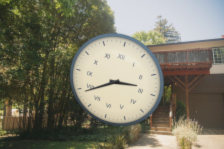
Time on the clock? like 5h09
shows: 2h39
